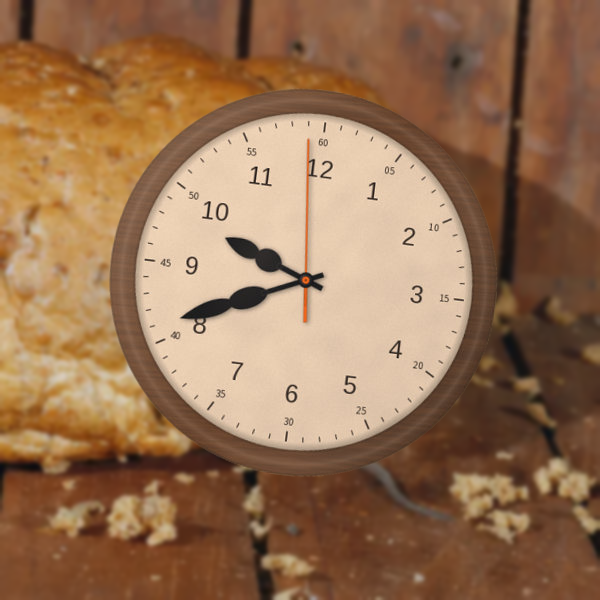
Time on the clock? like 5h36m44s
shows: 9h40m59s
